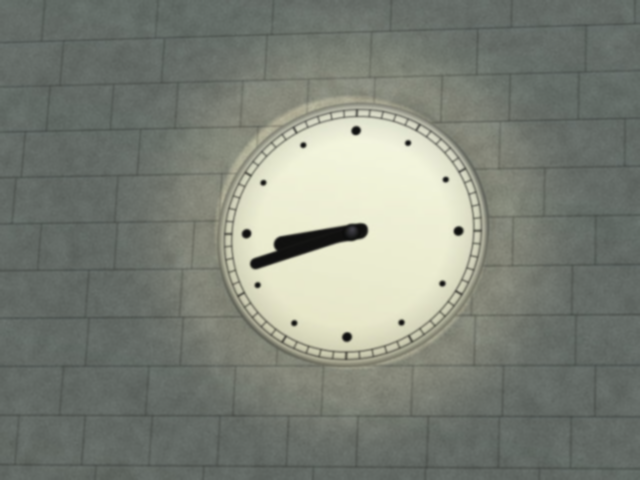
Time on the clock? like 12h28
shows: 8h42
